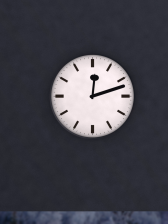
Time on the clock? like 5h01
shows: 12h12
